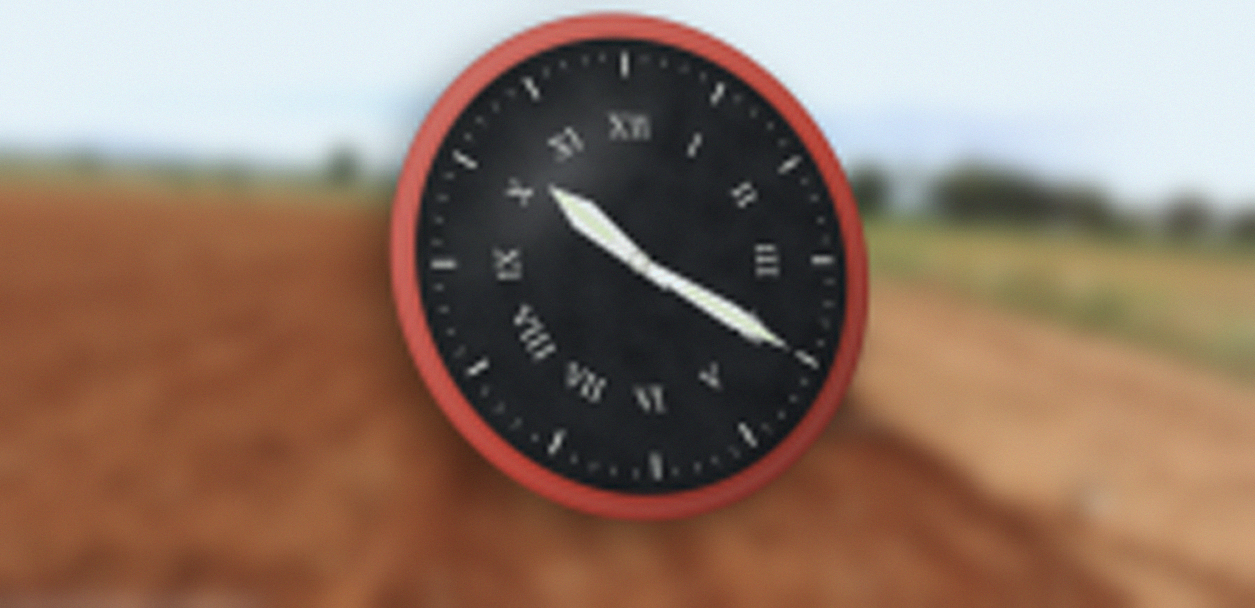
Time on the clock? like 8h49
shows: 10h20
